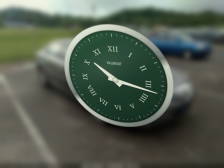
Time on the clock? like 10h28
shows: 10h17
